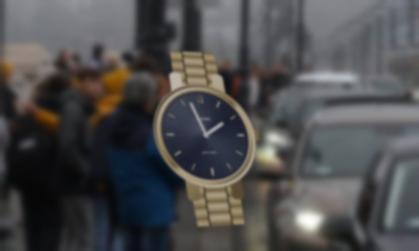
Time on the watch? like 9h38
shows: 1h57
